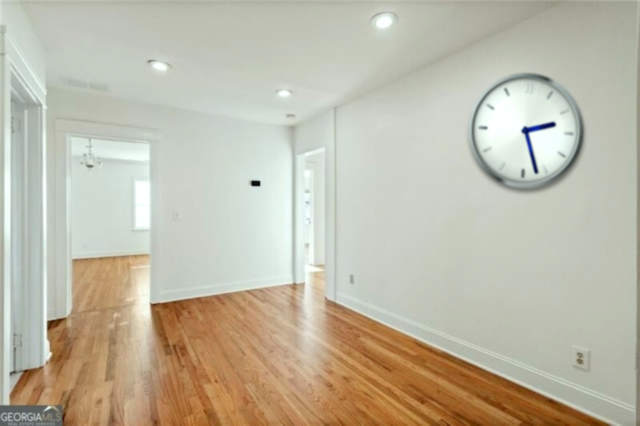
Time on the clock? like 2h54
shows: 2h27
